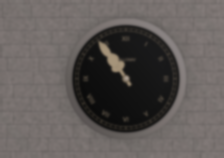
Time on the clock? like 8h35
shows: 10h54
